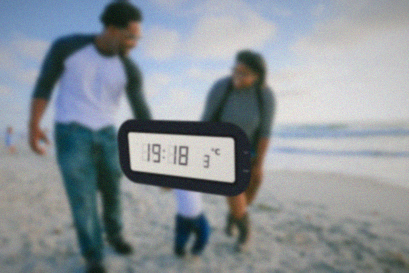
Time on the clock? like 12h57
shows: 19h18
